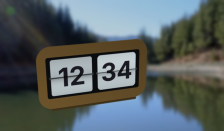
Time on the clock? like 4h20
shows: 12h34
